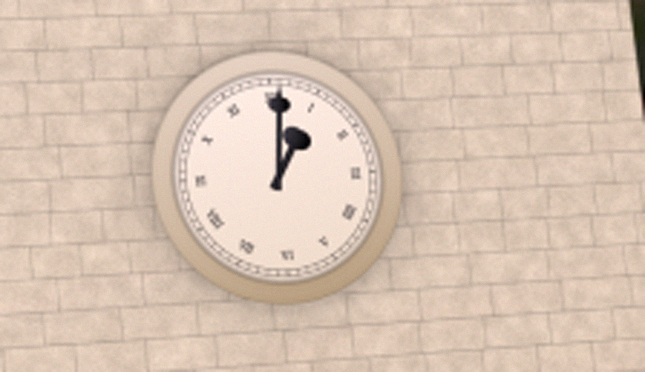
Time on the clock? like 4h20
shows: 1h01
